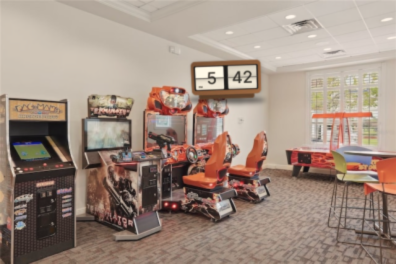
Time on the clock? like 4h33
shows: 5h42
